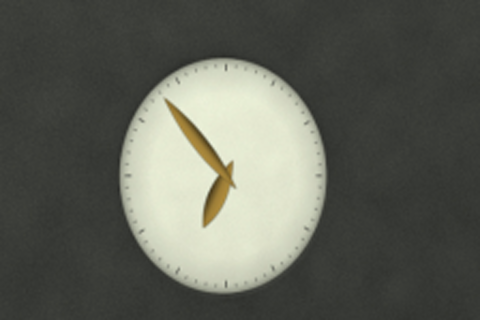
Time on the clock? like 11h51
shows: 6h53
